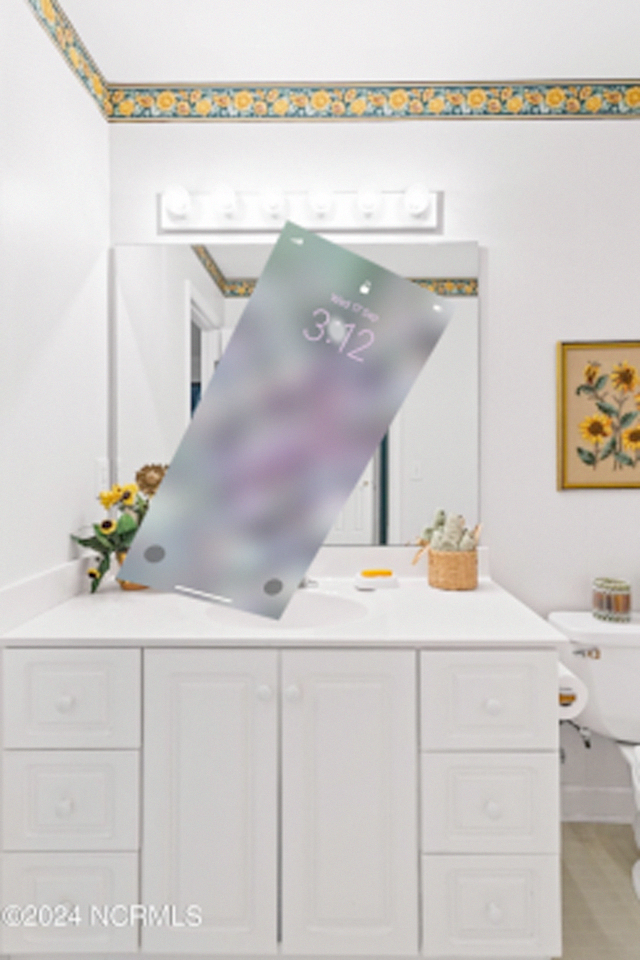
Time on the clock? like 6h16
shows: 3h12
